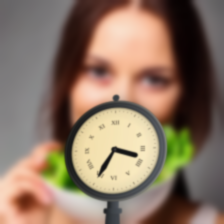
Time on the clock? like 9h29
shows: 3h35
